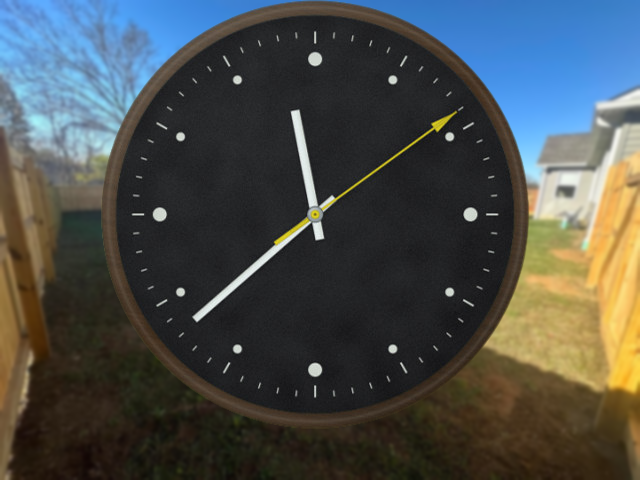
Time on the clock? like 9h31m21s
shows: 11h38m09s
